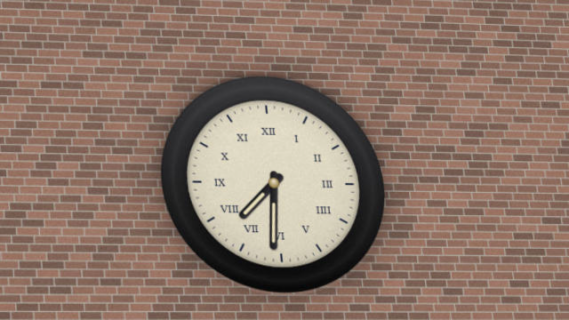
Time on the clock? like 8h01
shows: 7h31
